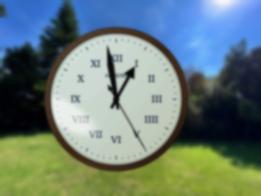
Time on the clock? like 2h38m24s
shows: 12h58m25s
